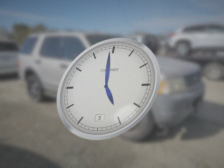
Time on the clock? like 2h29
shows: 4h59
